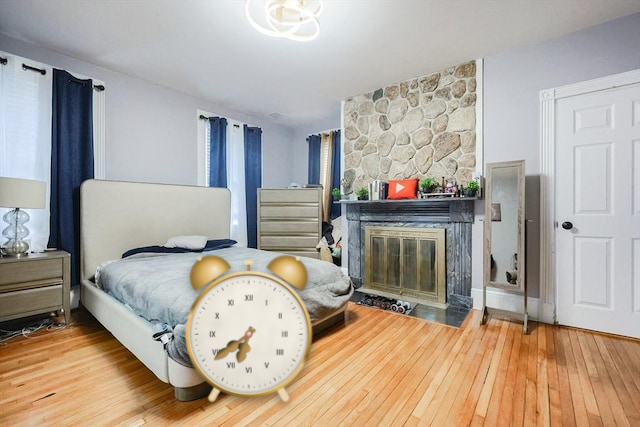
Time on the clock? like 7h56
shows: 6h39
